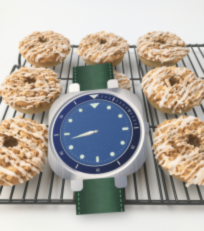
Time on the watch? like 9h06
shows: 8h43
